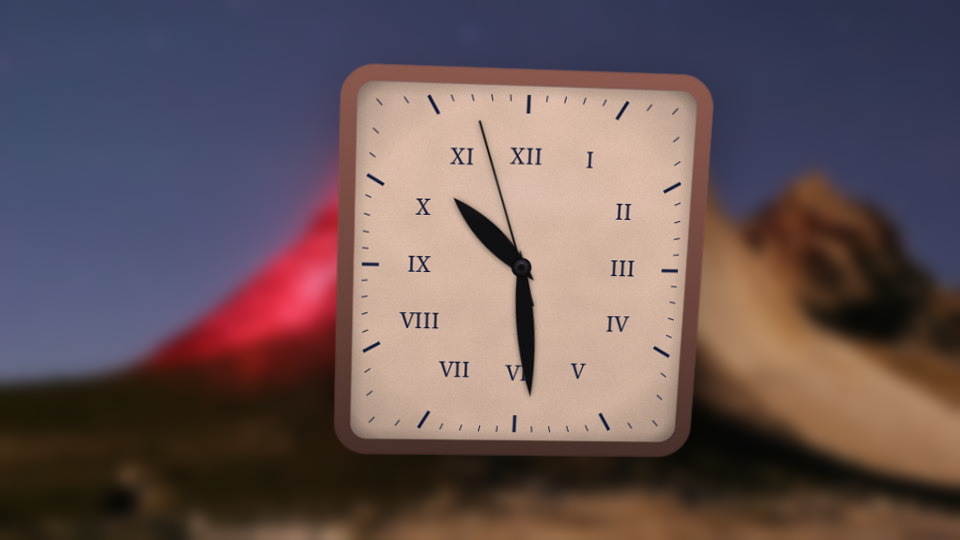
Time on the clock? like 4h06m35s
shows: 10h28m57s
